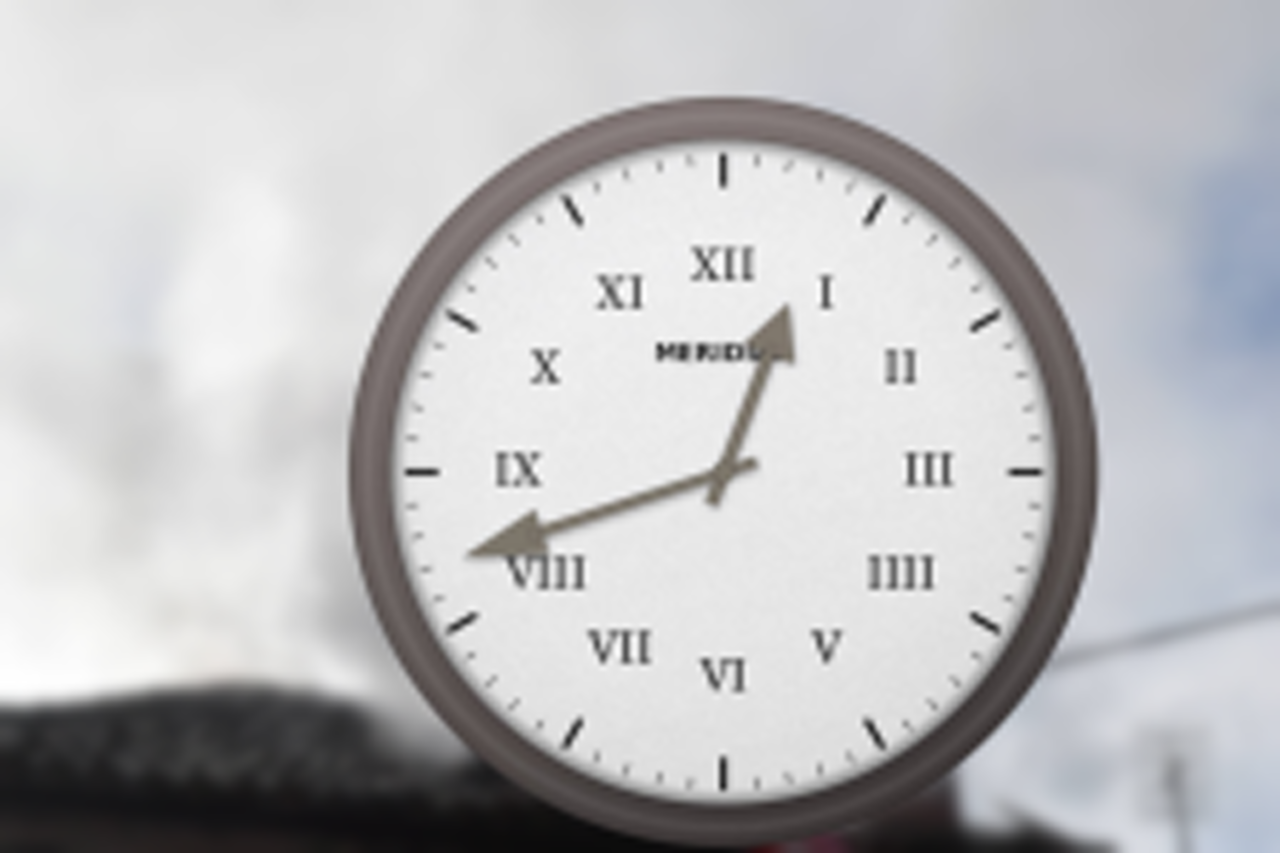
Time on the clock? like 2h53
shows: 12h42
